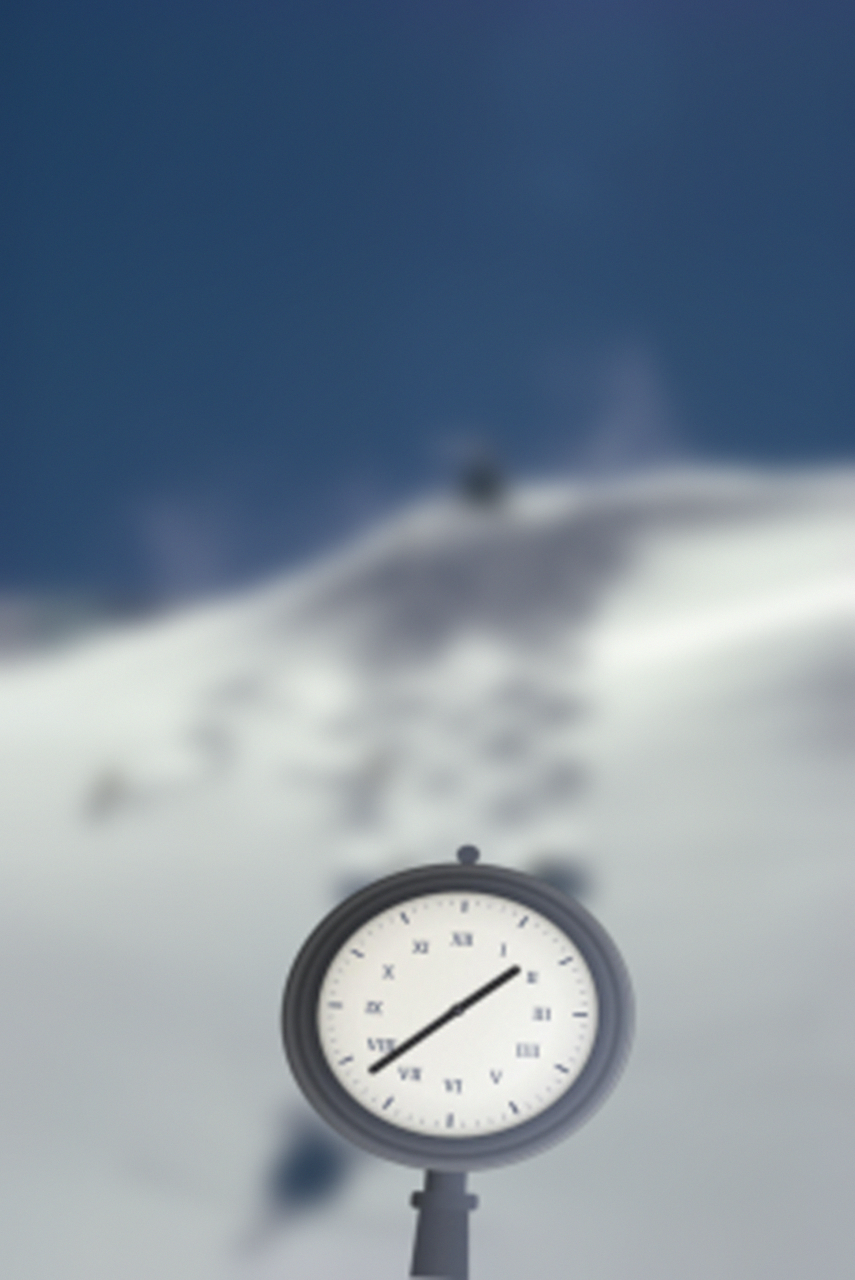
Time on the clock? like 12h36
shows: 1h38
